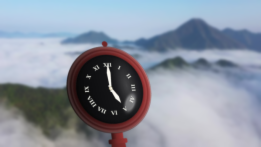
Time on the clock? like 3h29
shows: 5h00
